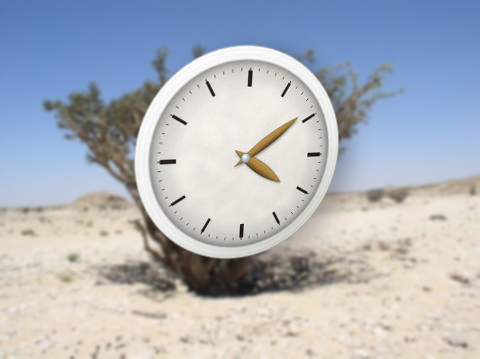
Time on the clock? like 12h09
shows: 4h09
